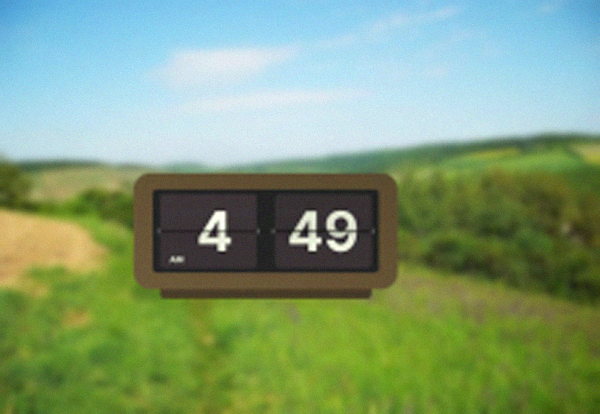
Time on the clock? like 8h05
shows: 4h49
